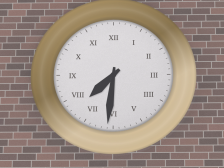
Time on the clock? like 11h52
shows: 7h31
